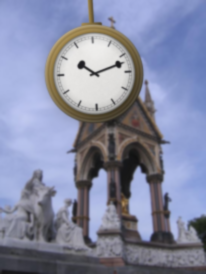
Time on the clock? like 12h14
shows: 10h12
